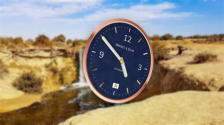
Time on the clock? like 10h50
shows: 4h50
